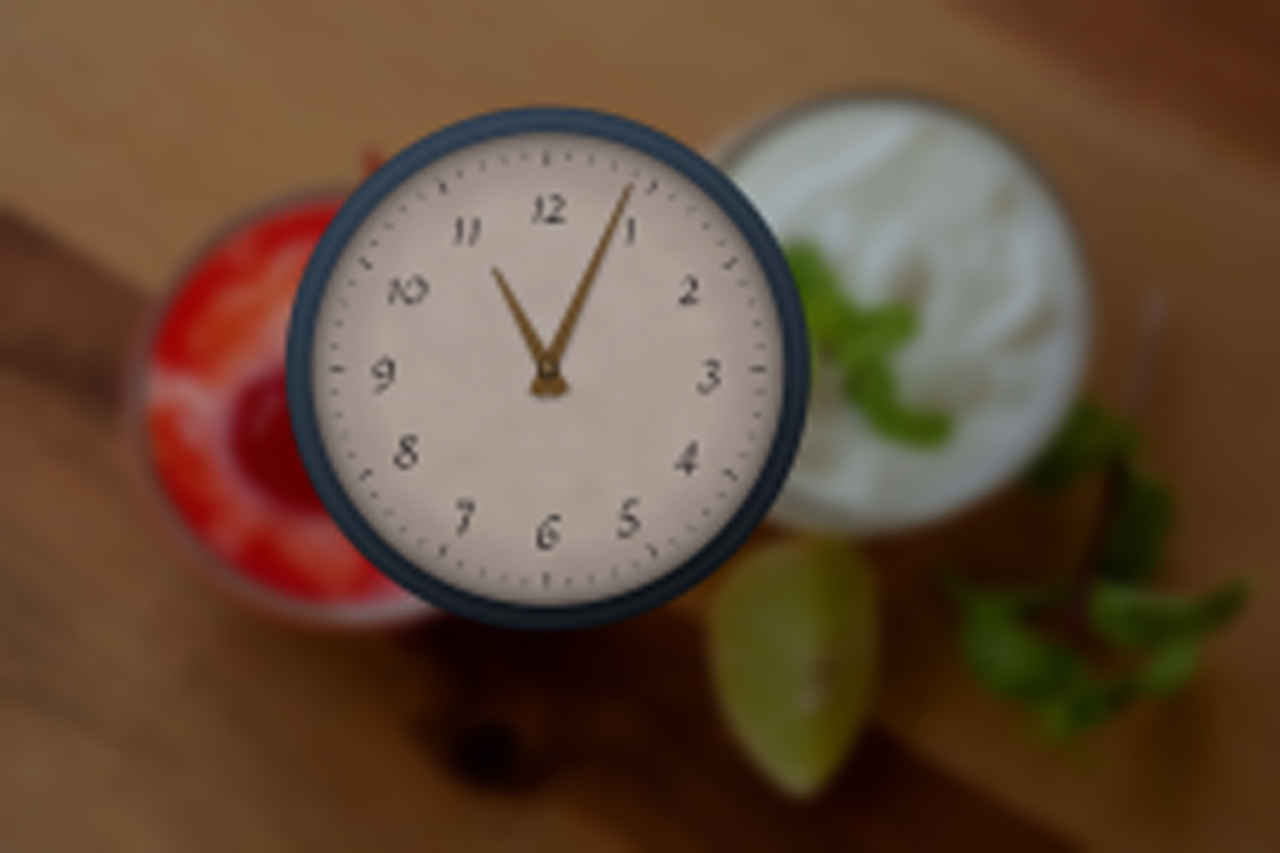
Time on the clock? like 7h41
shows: 11h04
